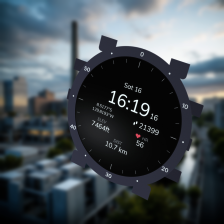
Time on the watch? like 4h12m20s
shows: 16h19m16s
